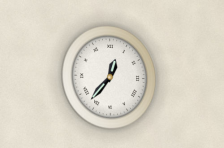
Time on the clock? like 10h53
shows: 12h37
